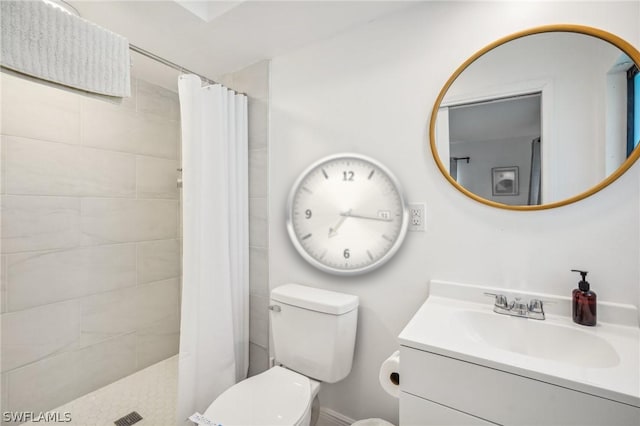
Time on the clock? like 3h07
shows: 7h16
